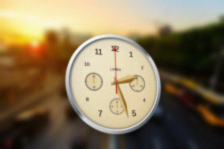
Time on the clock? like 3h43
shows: 2h27
